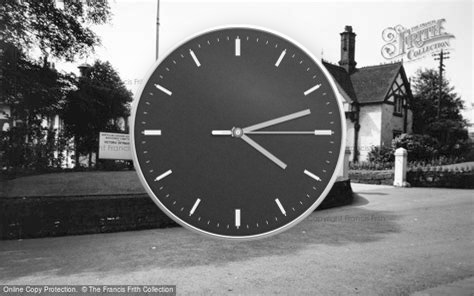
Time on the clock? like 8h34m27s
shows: 4h12m15s
